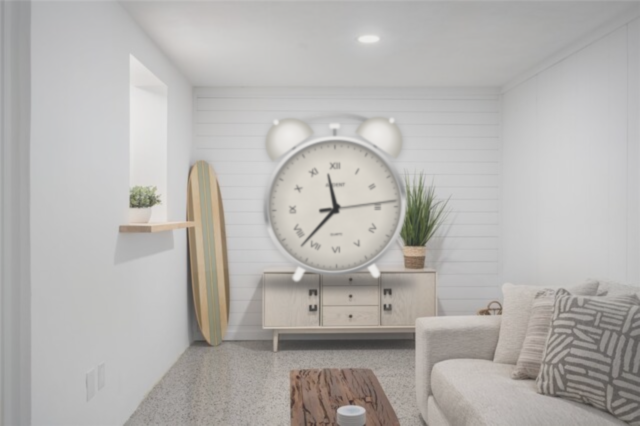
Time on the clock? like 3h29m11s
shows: 11h37m14s
